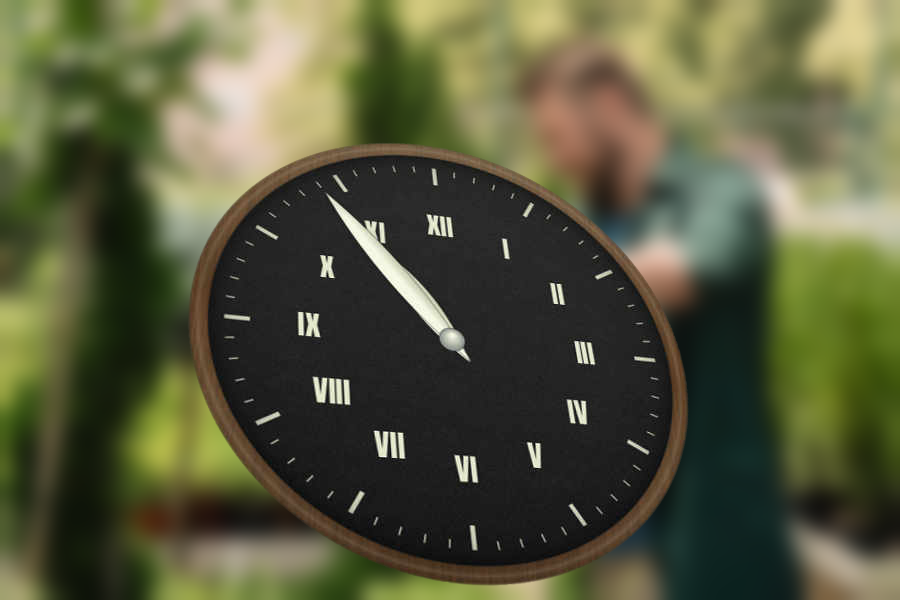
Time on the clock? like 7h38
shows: 10h54
